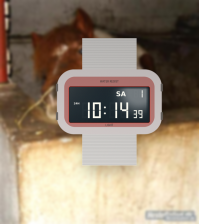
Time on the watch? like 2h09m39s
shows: 10h14m39s
